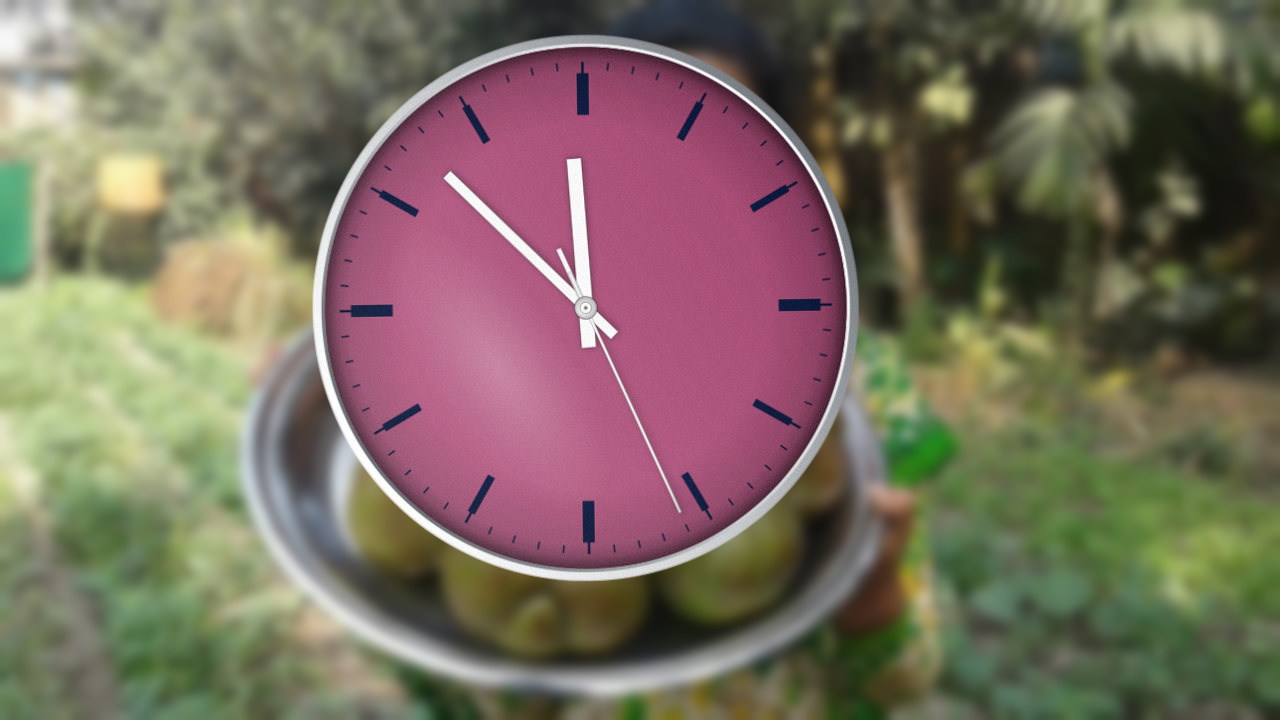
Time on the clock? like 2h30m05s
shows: 11h52m26s
